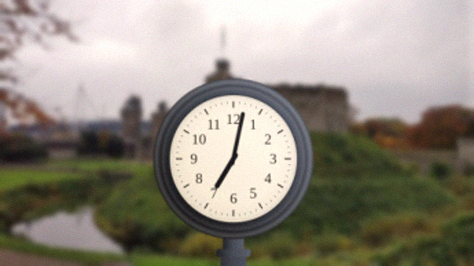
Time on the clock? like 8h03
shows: 7h02
